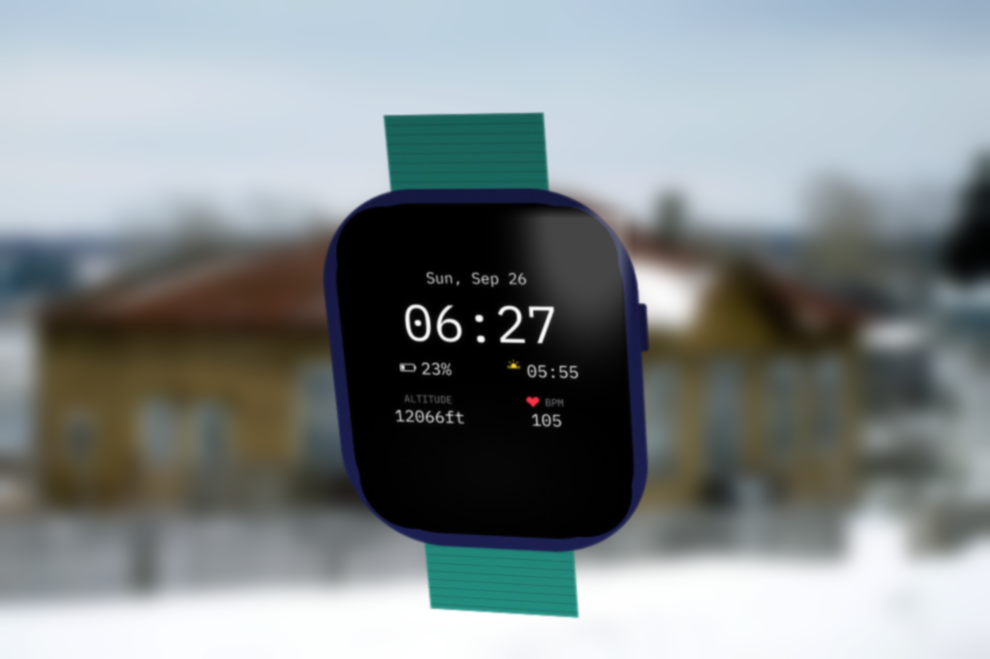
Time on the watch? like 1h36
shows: 6h27
